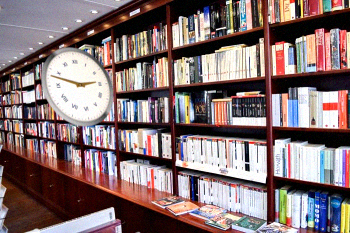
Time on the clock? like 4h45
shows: 2h48
